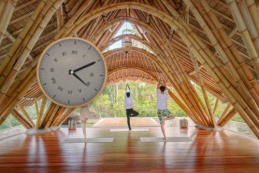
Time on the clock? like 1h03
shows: 4h10
